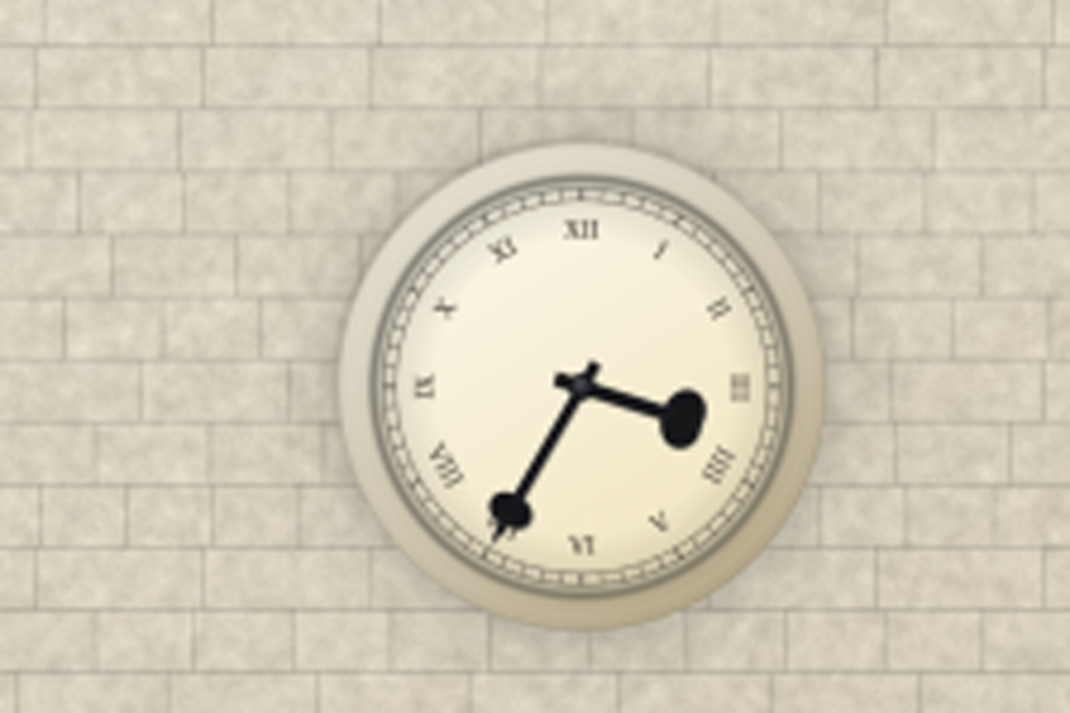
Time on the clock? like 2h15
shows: 3h35
